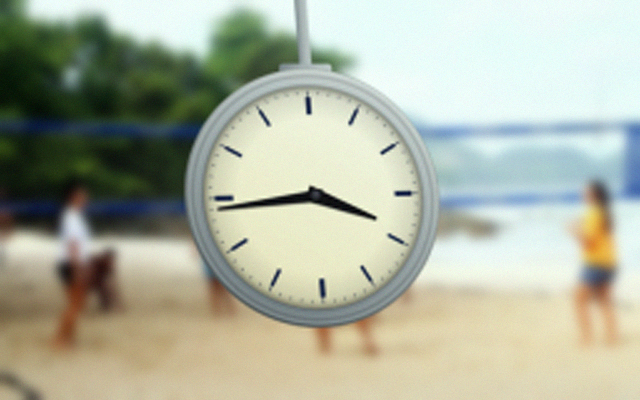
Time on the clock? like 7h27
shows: 3h44
